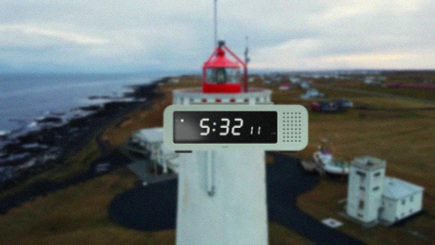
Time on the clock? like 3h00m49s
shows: 5h32m11s
